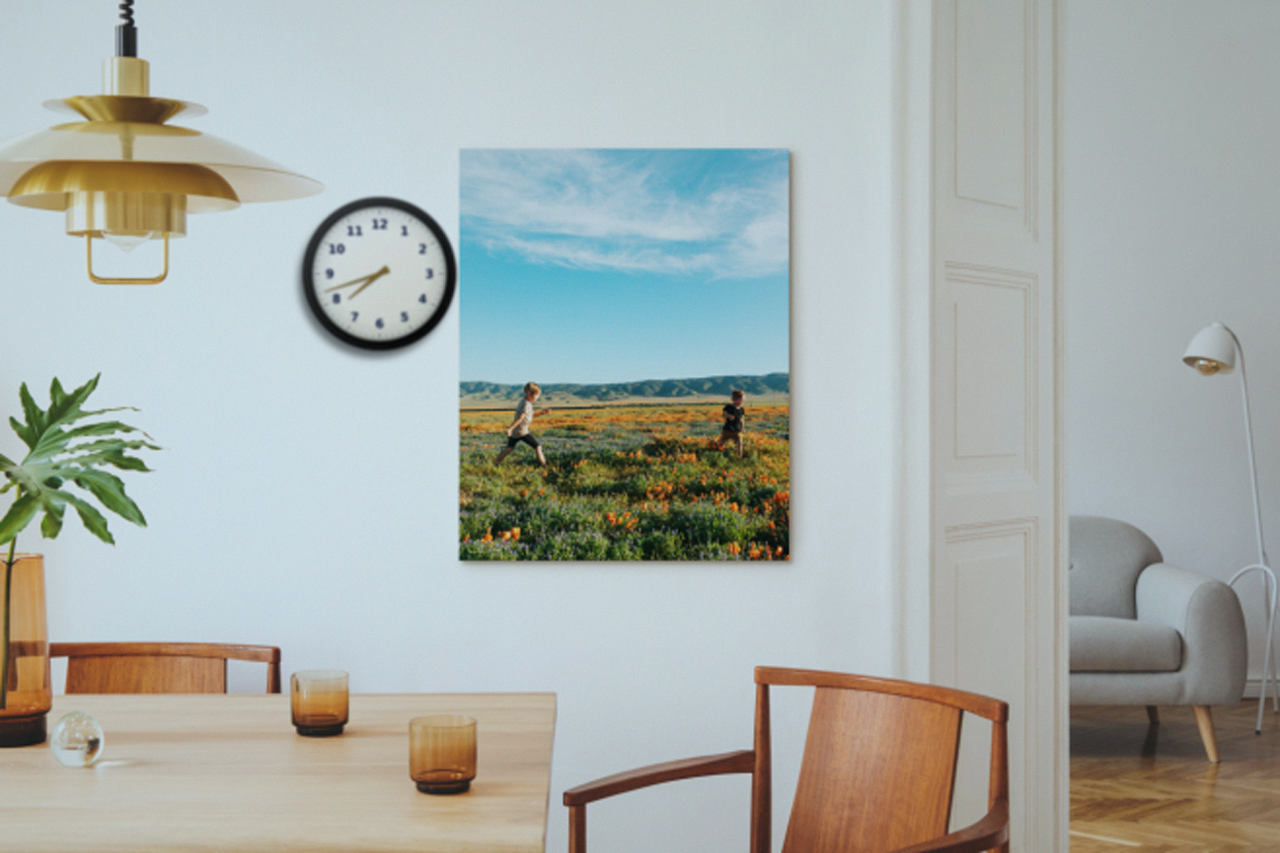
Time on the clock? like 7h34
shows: 7h42
